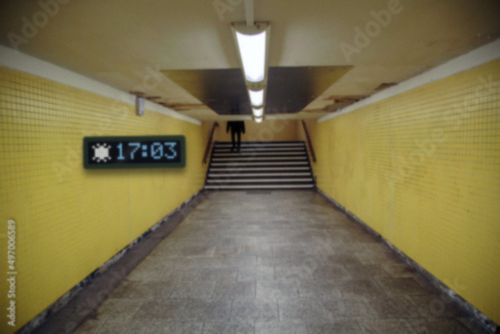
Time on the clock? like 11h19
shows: 17h03
